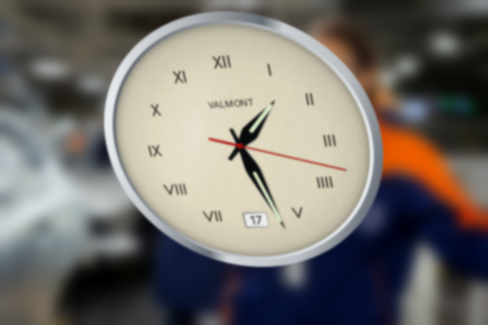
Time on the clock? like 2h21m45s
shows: 1h27m18s
